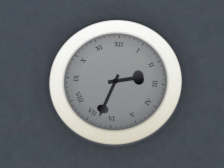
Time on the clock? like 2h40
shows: 2h33
